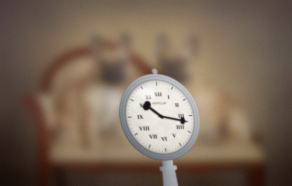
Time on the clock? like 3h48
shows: 10h17
